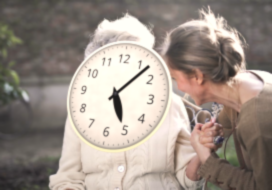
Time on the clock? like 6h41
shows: 5h07
